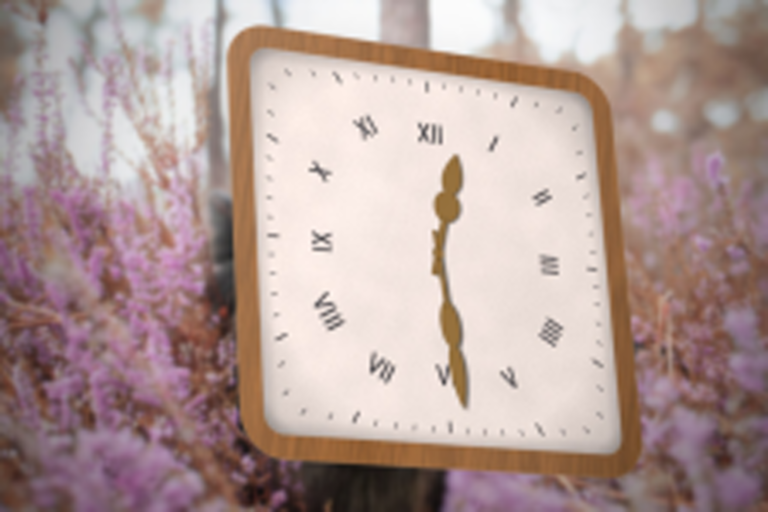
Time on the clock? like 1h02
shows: 12h29
